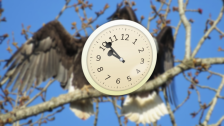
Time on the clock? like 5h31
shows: 9h52
